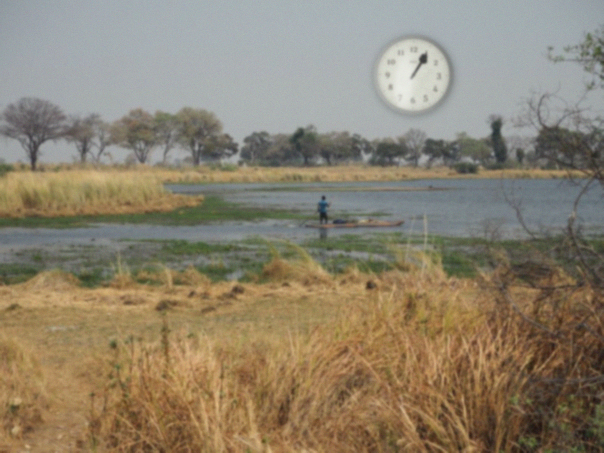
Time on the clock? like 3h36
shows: 1h05
